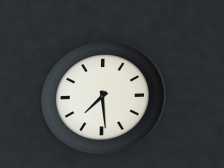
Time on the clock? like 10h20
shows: 7h29
